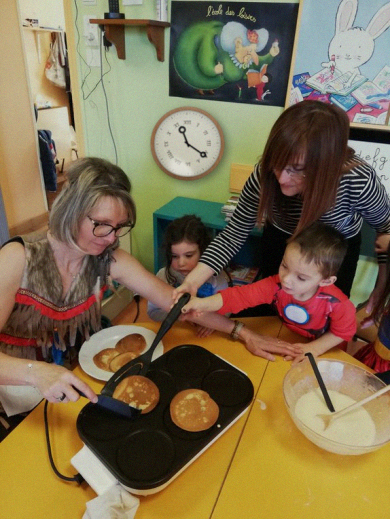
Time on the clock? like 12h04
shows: 11h21
